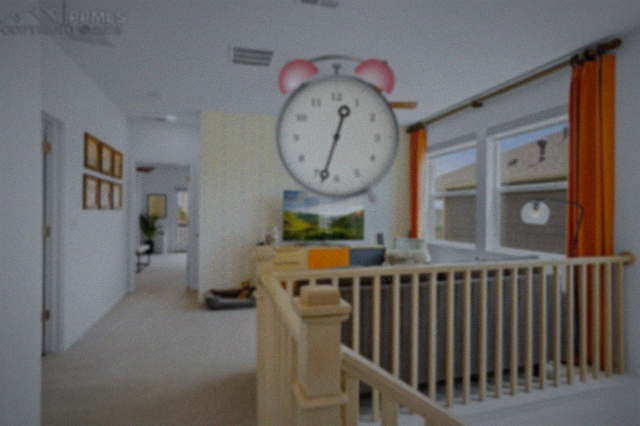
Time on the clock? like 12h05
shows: 12h33
